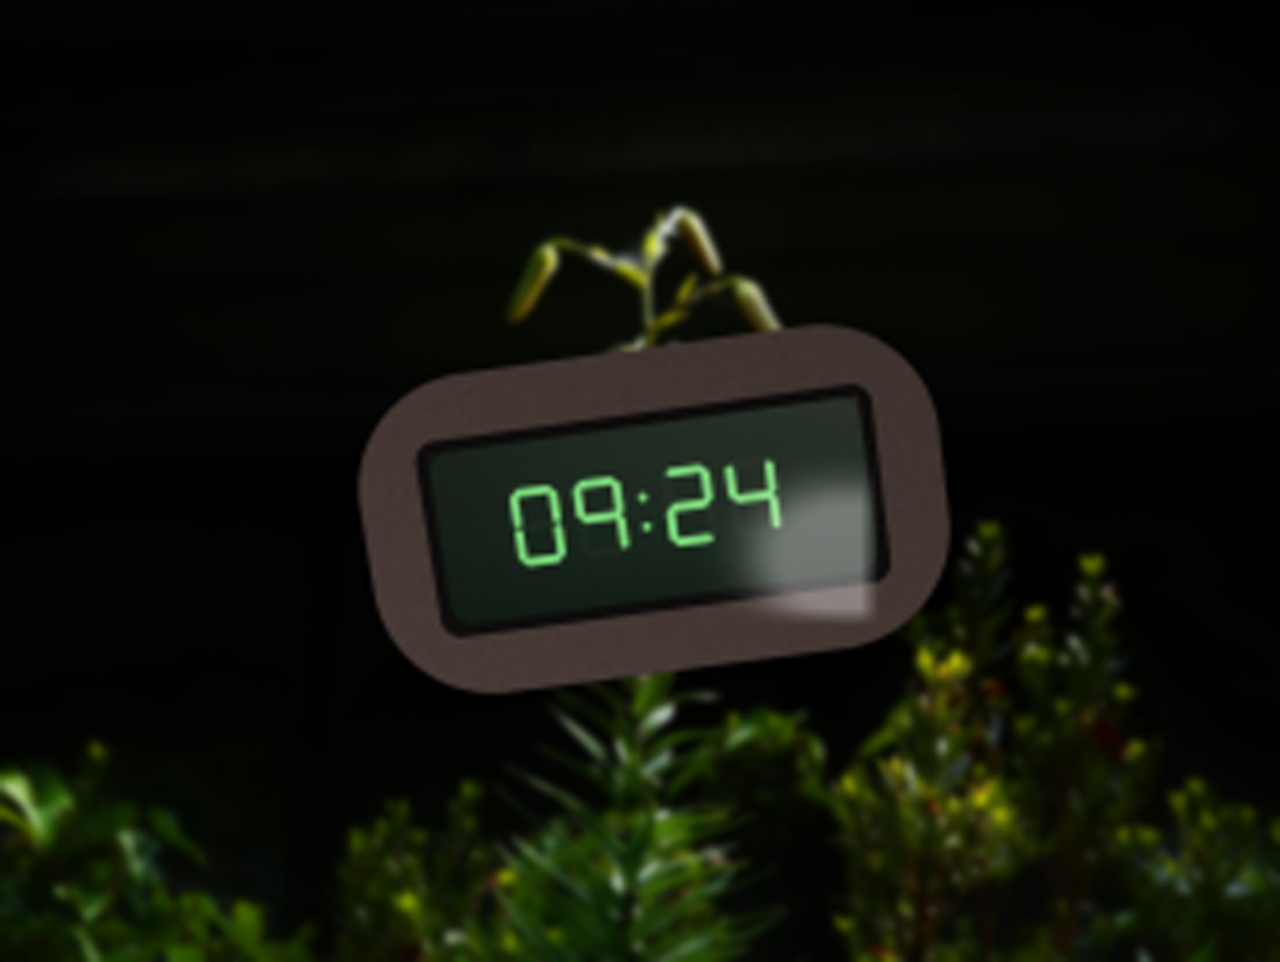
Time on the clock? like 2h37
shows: 9h24
